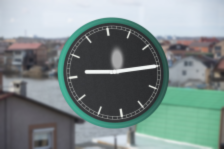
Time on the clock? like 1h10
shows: 9h15
